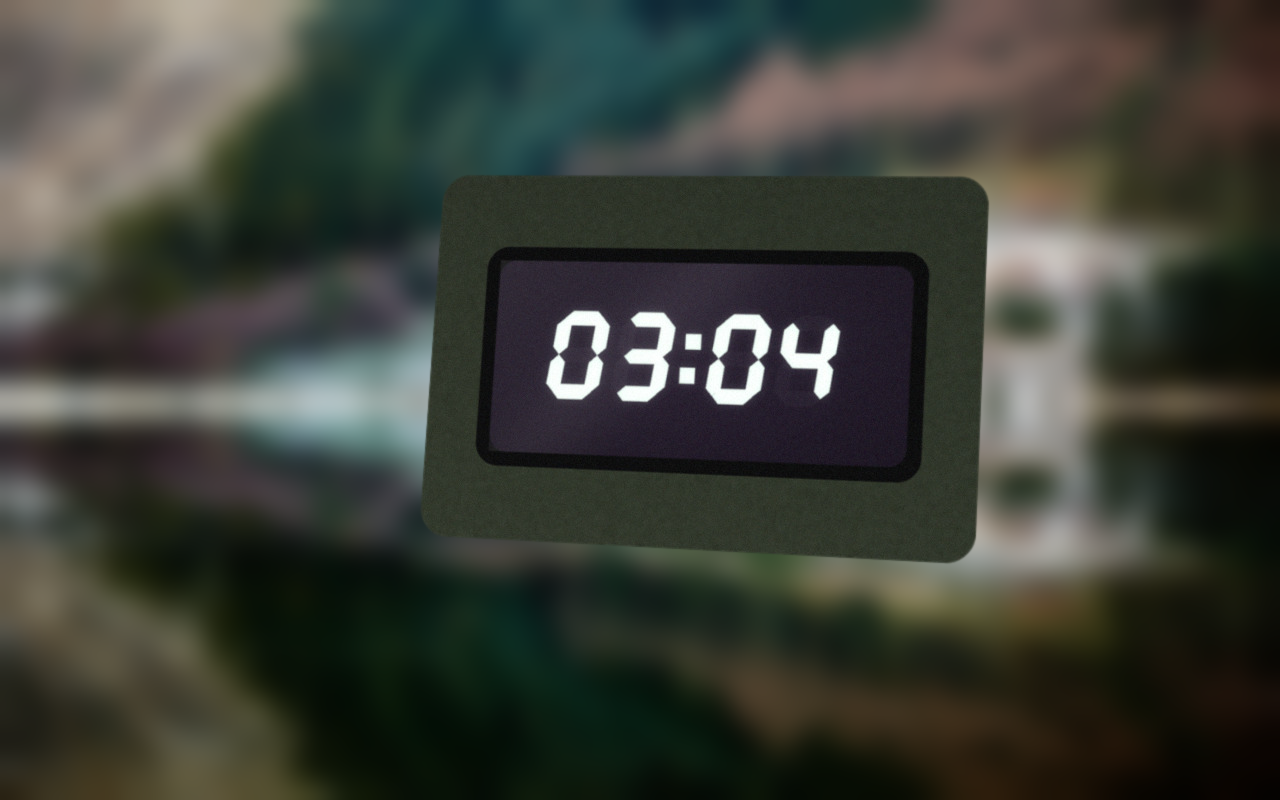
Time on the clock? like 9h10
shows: 3h04
